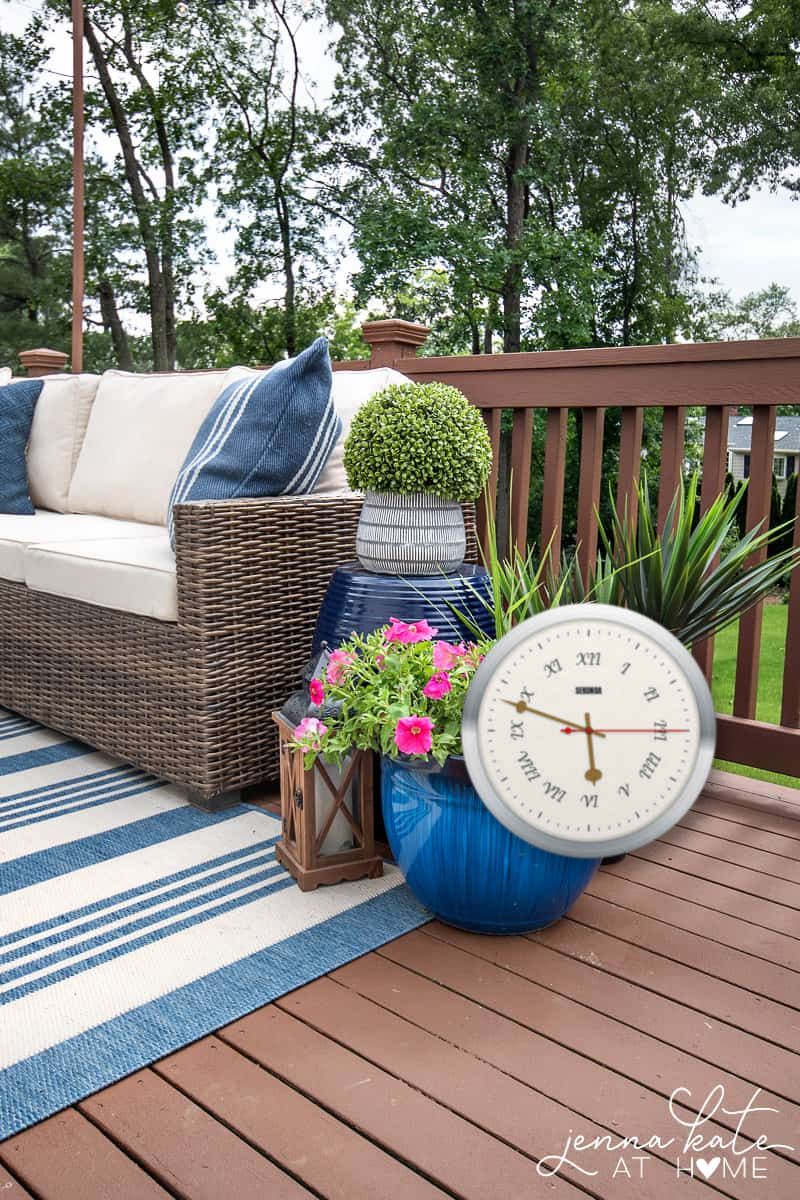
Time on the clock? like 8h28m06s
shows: 5h48m15s
